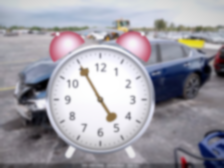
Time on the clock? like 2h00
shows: 4h55
